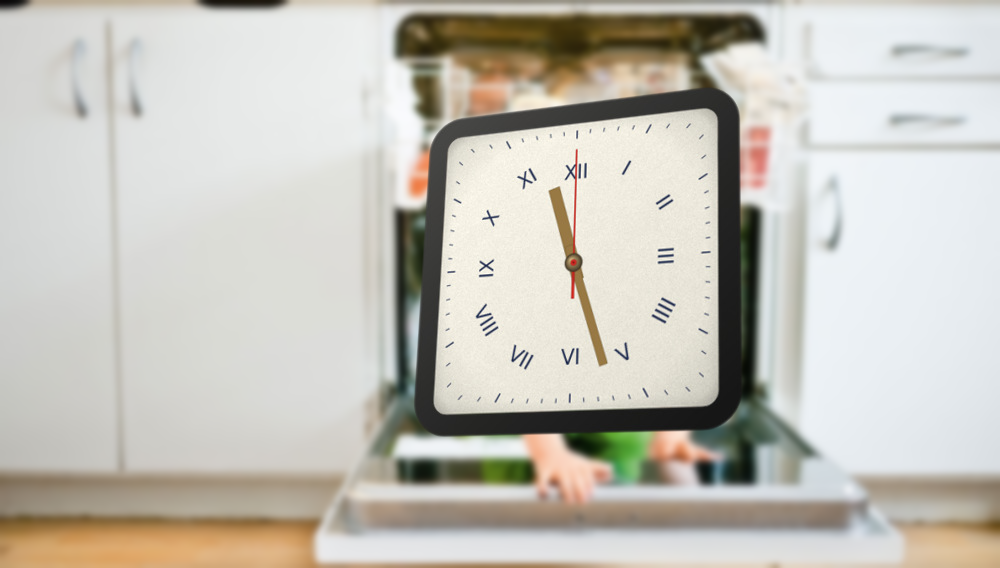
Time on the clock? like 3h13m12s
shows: 11h27m00s
